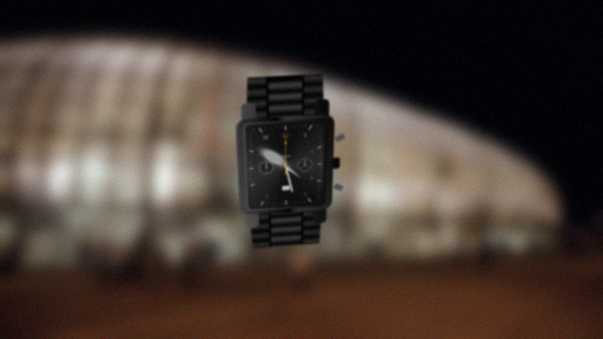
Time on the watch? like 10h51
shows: 4h28
